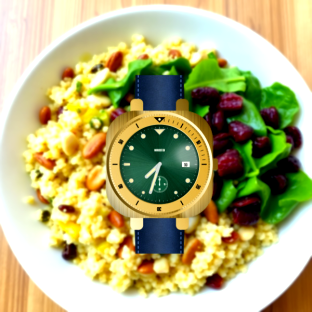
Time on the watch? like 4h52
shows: 7h33
